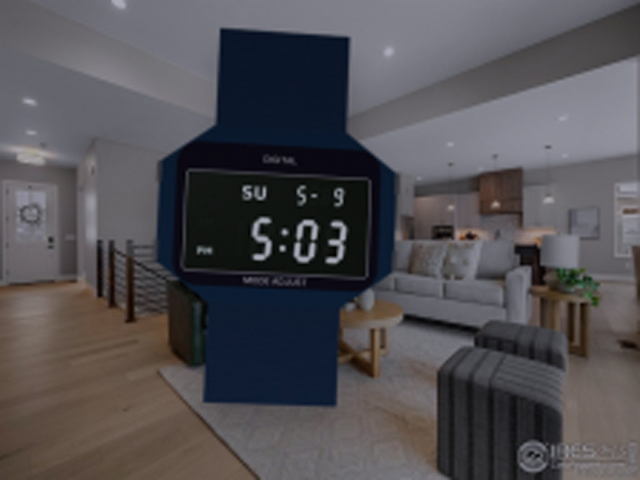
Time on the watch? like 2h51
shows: 5h03
